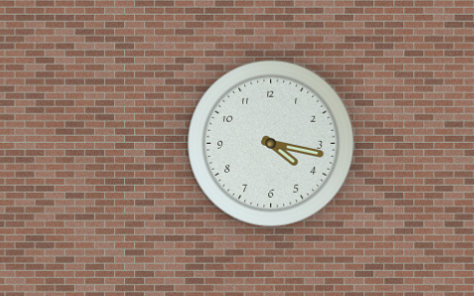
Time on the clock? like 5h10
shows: 4h17
